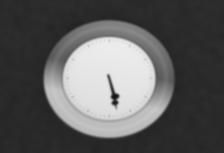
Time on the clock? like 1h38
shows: 5h28
